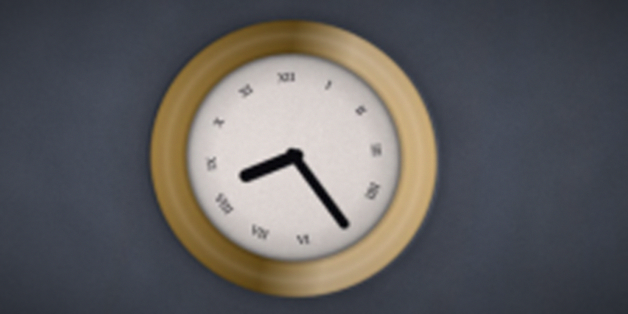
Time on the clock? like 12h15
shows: 8h25
